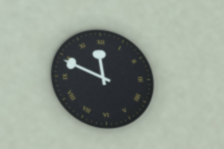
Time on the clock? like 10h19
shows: 11h49
